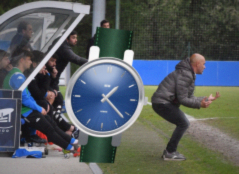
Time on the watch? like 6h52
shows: 1h22
